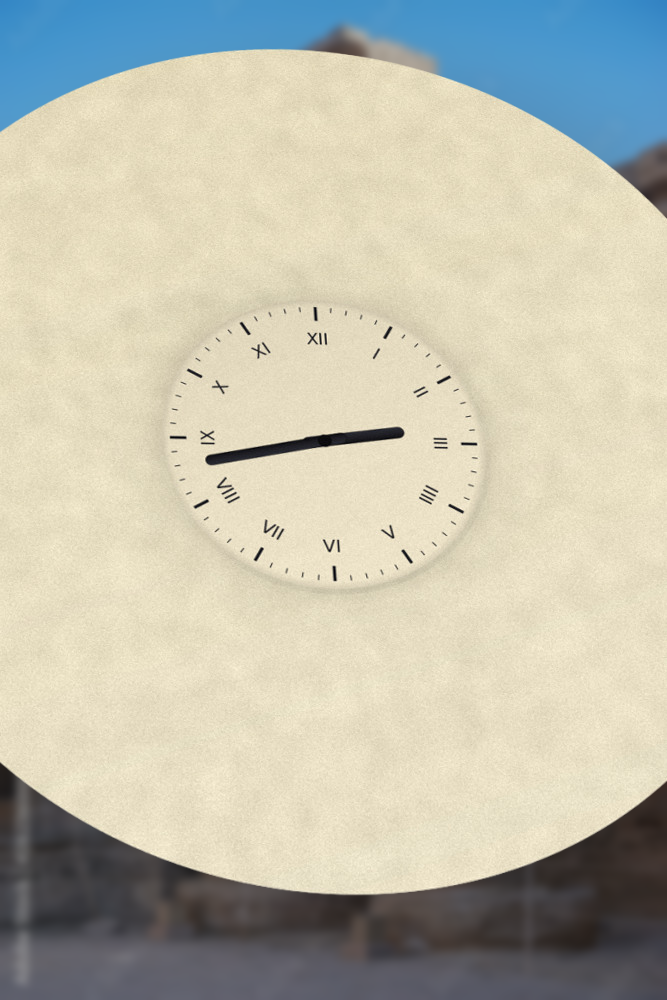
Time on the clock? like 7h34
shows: 2h43
